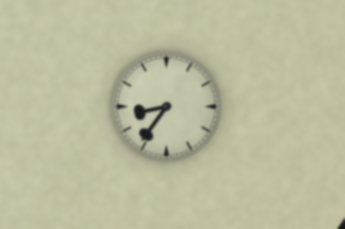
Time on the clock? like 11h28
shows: 8h36
